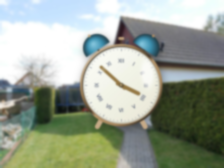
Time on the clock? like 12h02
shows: 3h52
